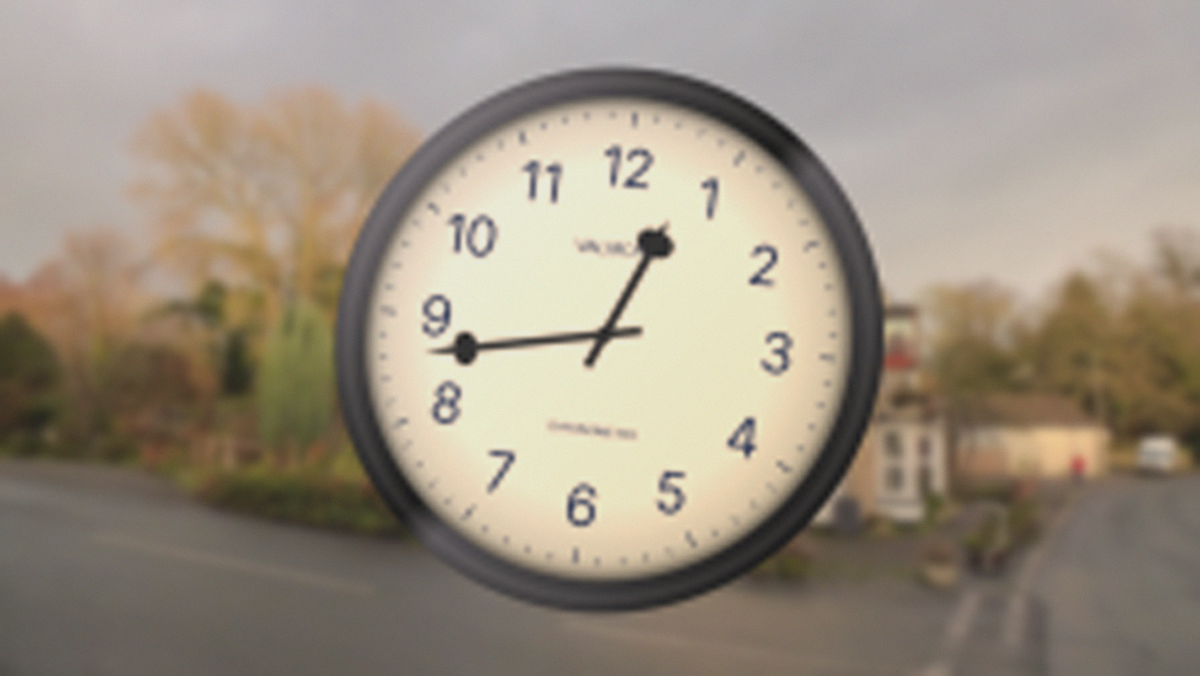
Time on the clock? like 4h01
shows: 12h43
